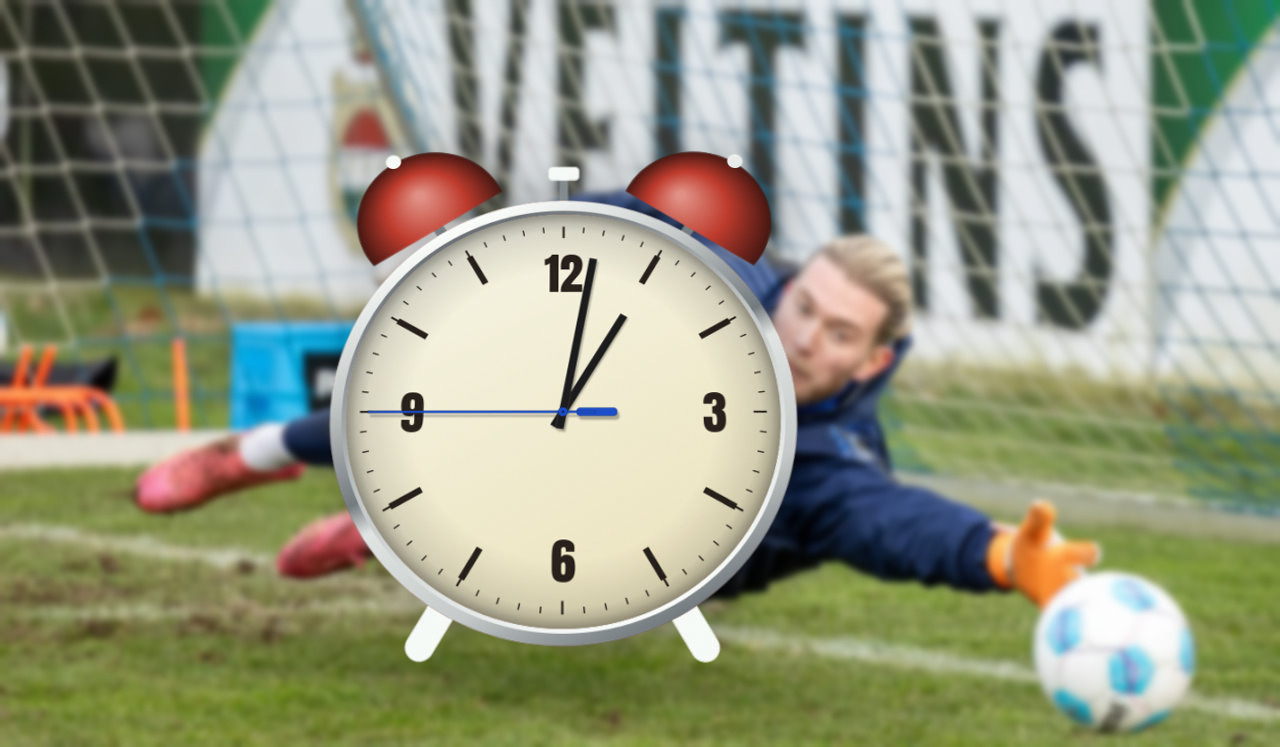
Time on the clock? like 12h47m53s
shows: 1h01m45s
